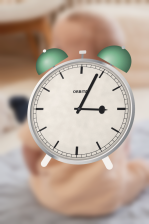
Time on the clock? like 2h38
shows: 3h04
